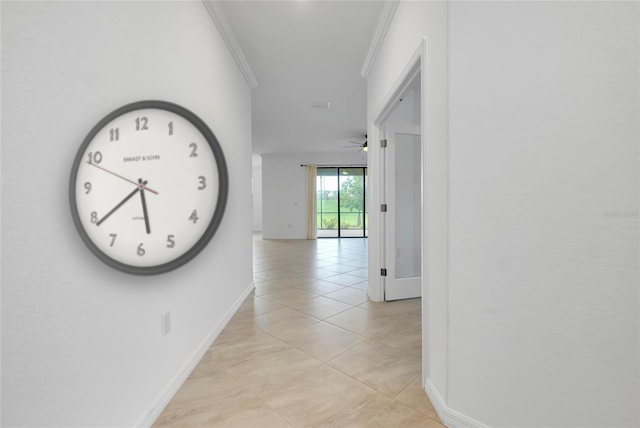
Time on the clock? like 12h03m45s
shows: 5h38m49s
